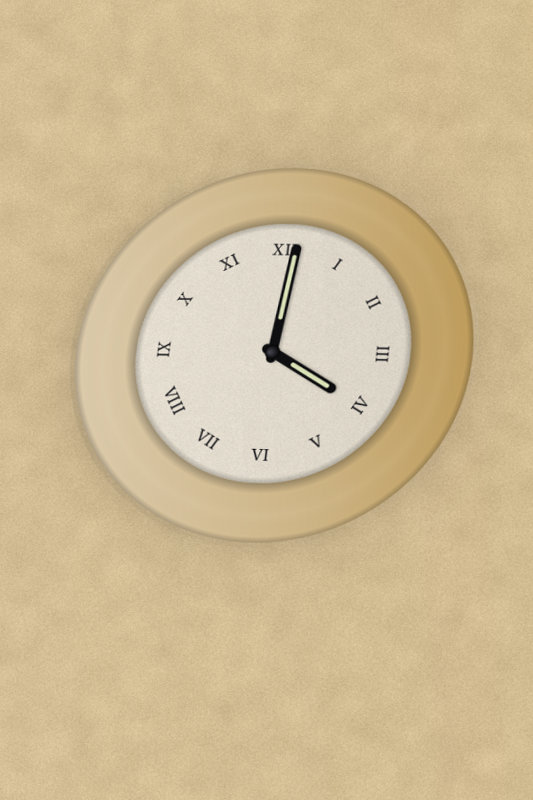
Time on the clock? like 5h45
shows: 4h01
